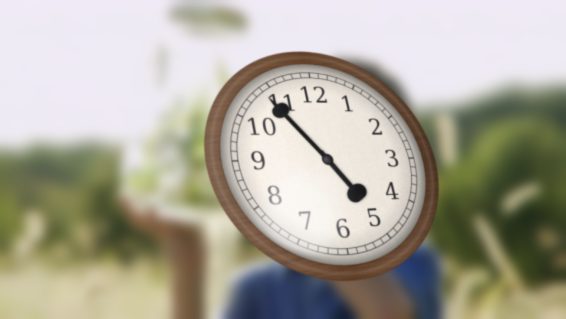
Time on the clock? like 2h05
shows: 4h54
